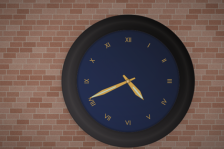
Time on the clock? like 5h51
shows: 4h41
